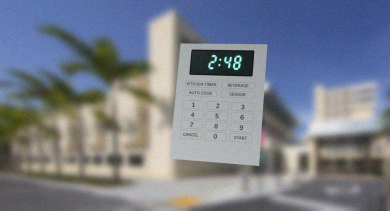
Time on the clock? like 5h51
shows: 2h48
